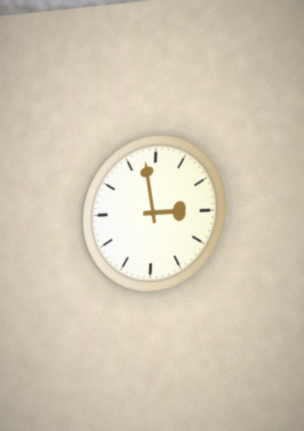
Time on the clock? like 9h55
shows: 2h58
